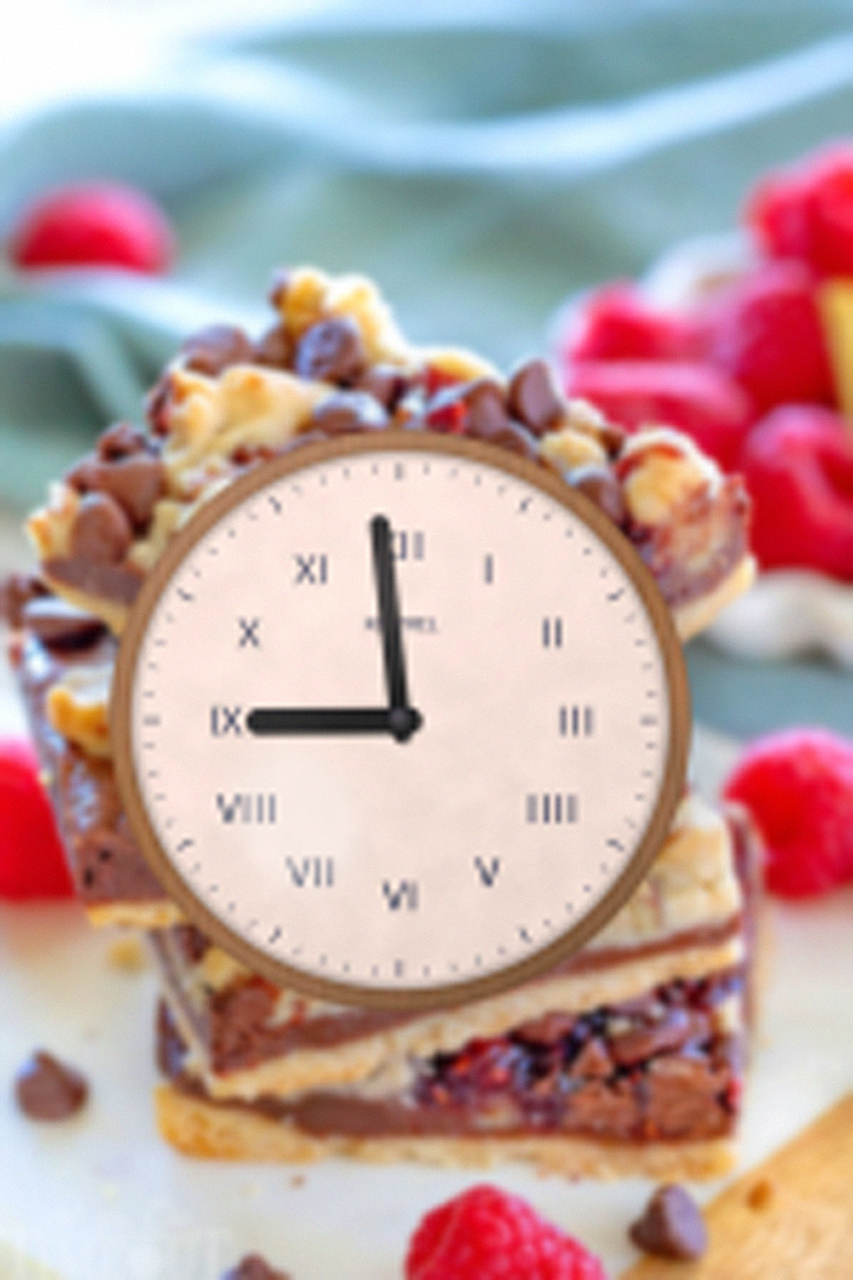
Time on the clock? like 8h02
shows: 8h59
